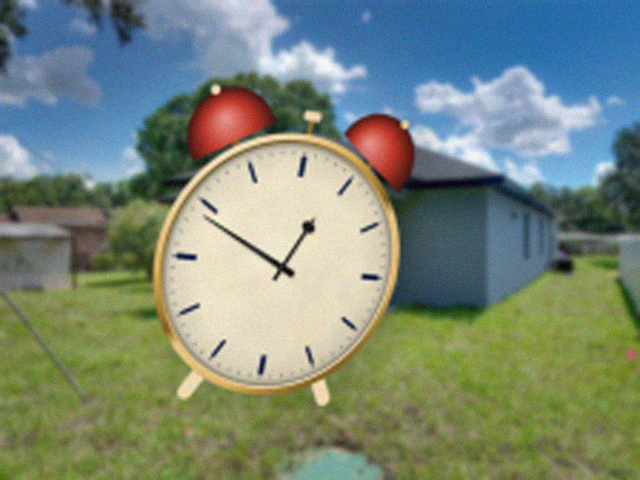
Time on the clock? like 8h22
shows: 12h49
